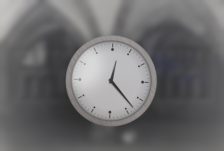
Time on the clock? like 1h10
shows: 12h23
